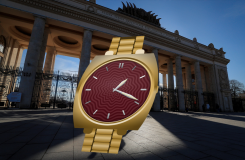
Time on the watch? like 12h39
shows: 1h19
